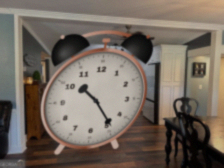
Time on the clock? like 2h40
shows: 10h24
